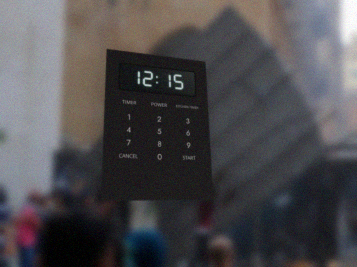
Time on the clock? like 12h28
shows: 12h15
